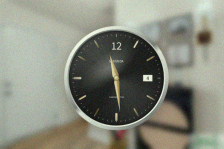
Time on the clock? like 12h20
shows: 11h29
